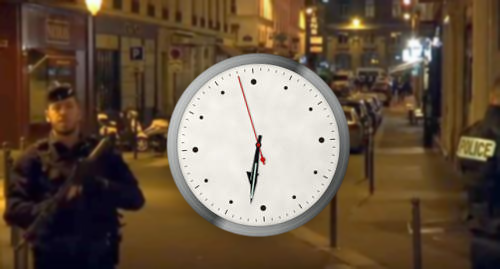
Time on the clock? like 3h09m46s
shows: 6h31m58s
